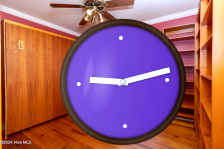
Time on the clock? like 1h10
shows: 9h13
